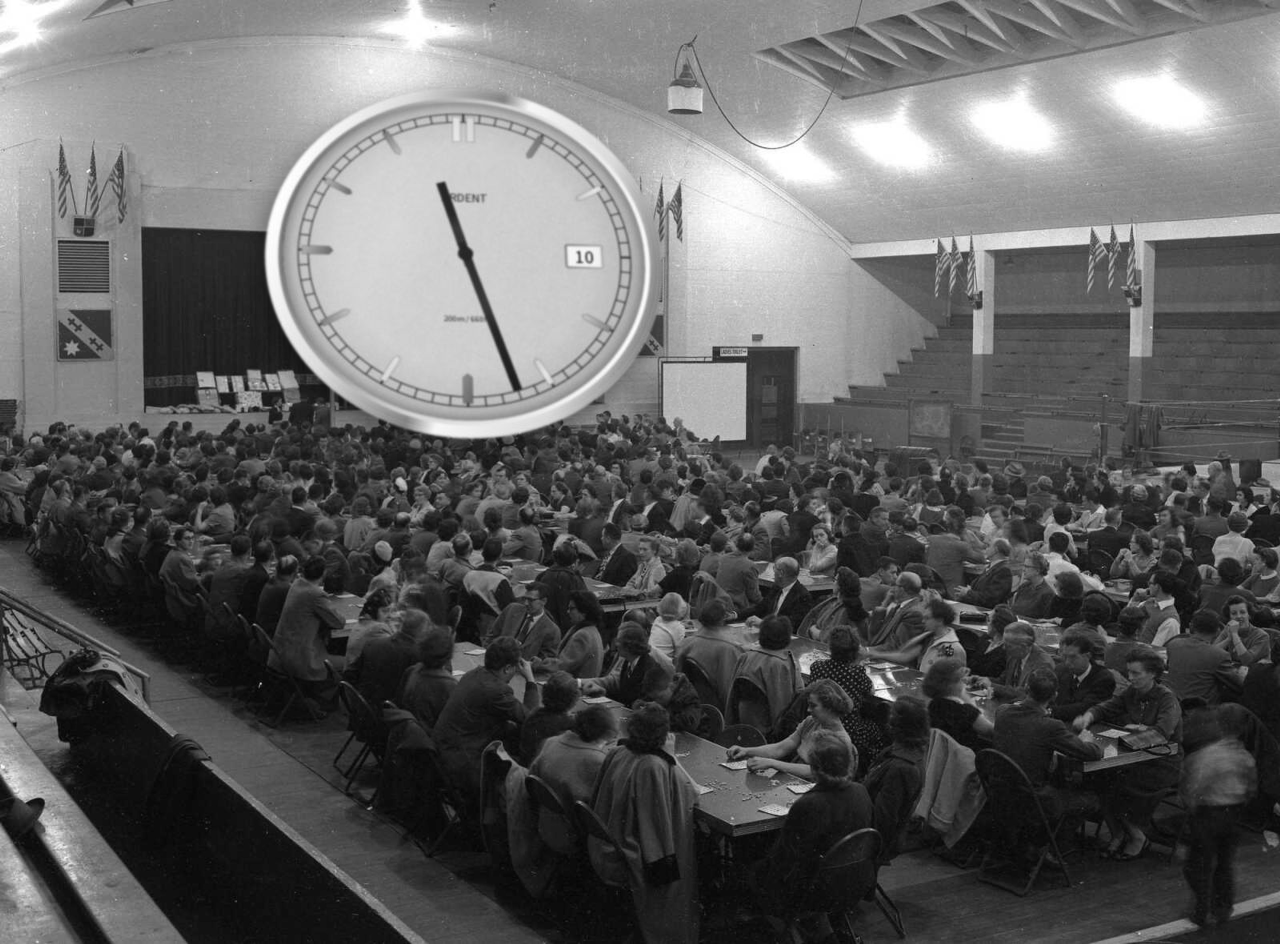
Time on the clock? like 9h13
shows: 11h27
